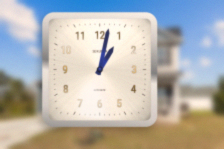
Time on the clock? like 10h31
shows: 1h02
